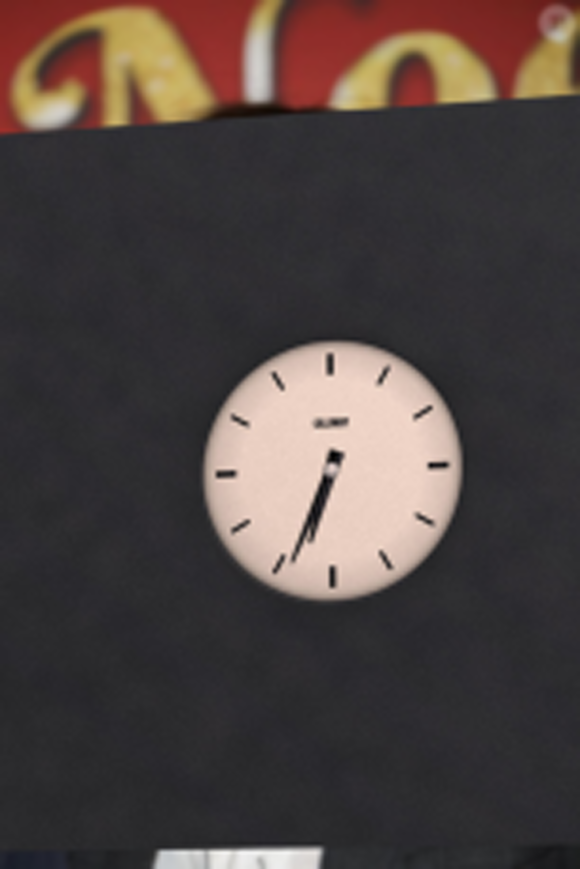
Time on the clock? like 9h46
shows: 6h34
